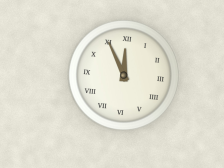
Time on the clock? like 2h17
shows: 11h55
